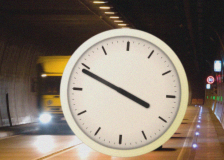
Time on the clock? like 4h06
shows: 3h49
